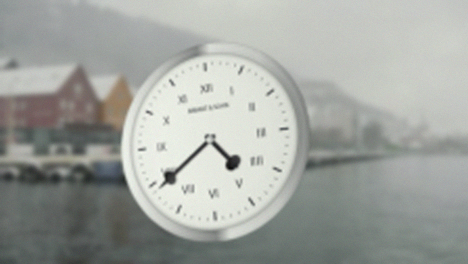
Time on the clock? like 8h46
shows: 4h39
